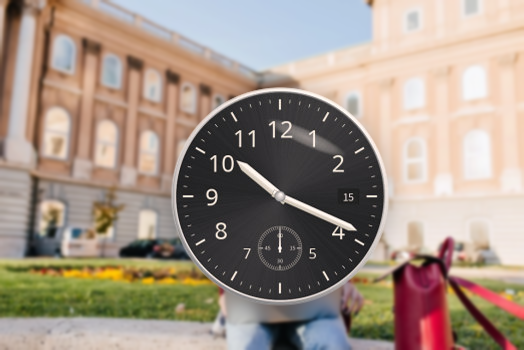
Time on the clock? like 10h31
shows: 10h19
